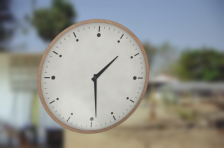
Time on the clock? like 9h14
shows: 1h29
